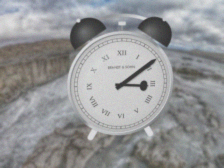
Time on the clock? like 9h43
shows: 3h09
